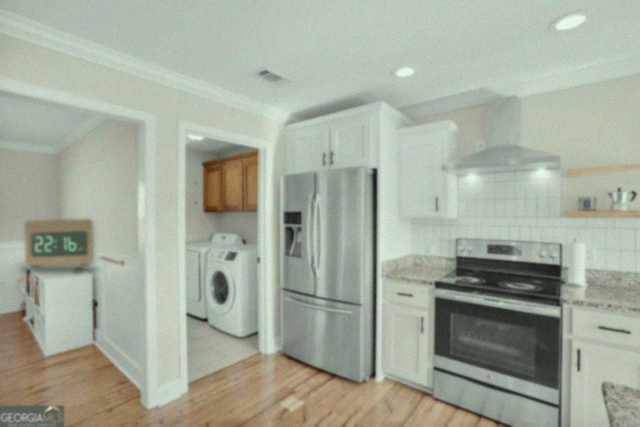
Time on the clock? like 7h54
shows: 22h16
